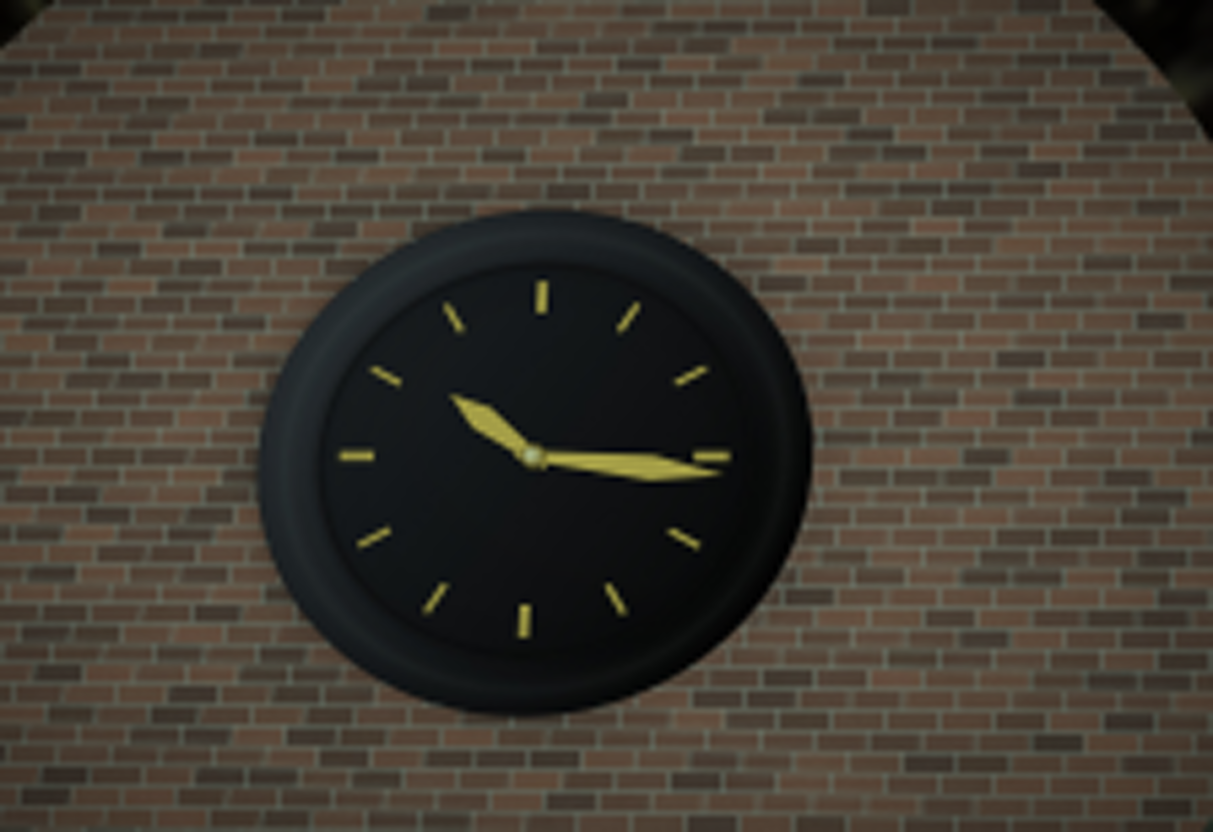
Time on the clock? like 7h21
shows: 10h16
